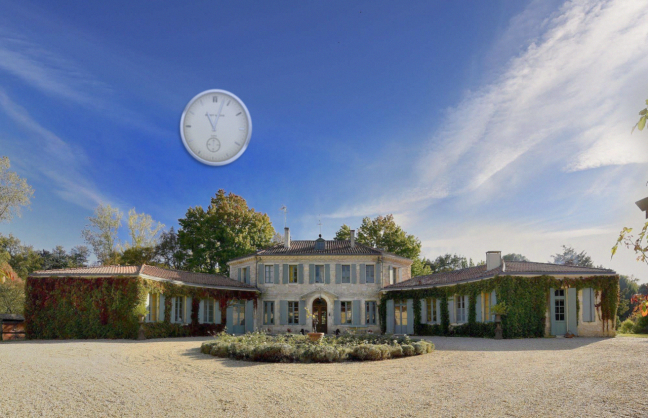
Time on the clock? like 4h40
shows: 11h03
